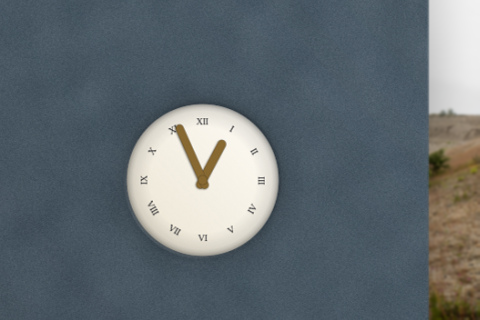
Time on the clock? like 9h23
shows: 12h56
